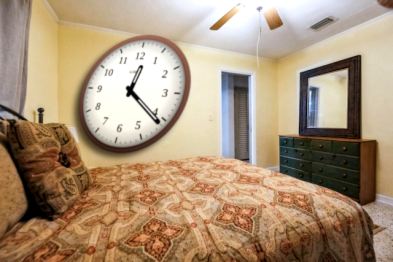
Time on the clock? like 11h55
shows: 12h21
